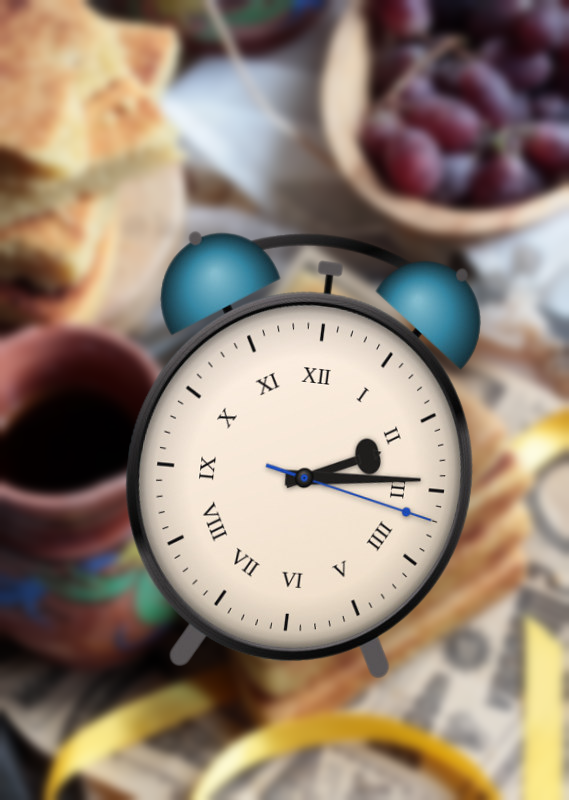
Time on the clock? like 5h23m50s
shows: 2h14m17s
